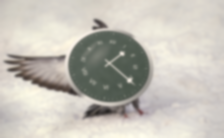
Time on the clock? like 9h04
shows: 1h21
